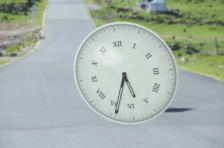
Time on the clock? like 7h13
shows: 5h34
